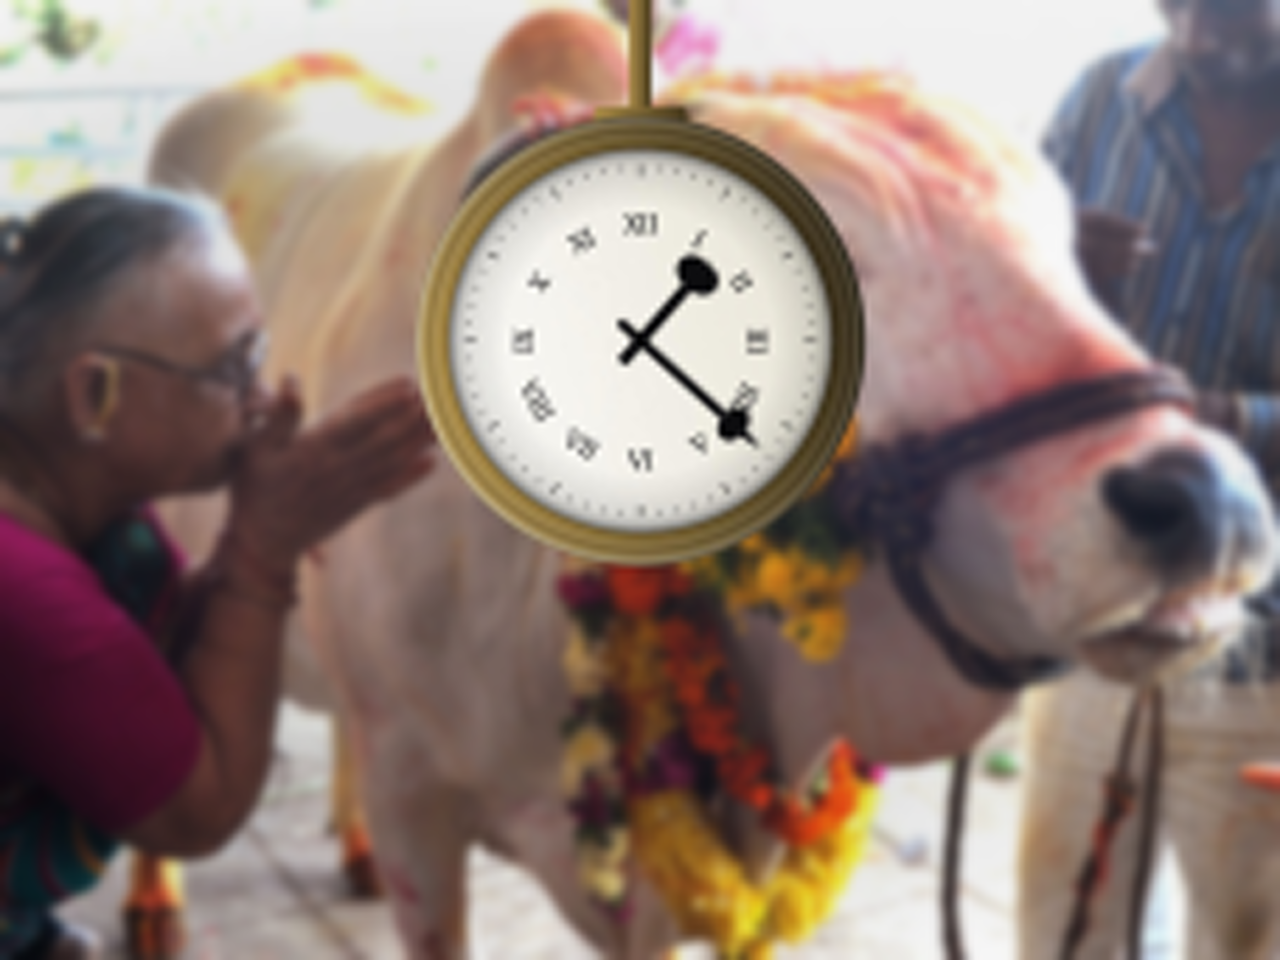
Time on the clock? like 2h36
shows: 1h22
